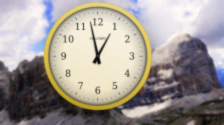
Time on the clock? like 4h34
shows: 12h58
